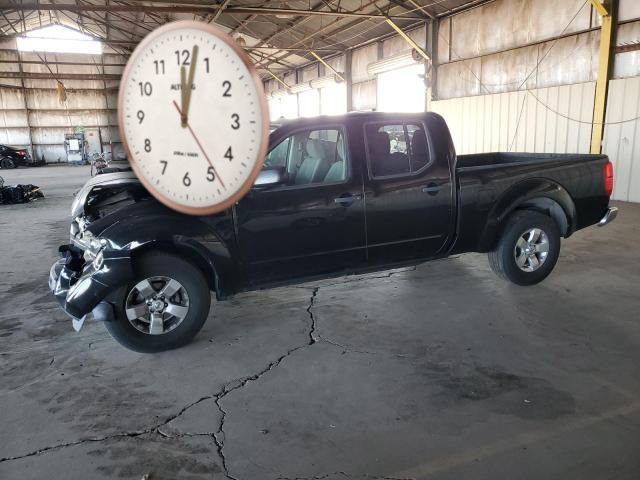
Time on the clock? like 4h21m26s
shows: 12h02m24s
